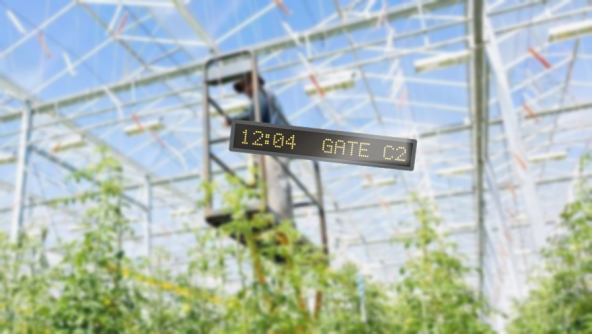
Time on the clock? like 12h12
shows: 12h04
